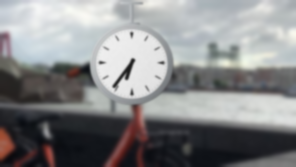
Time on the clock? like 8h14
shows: 6h36
